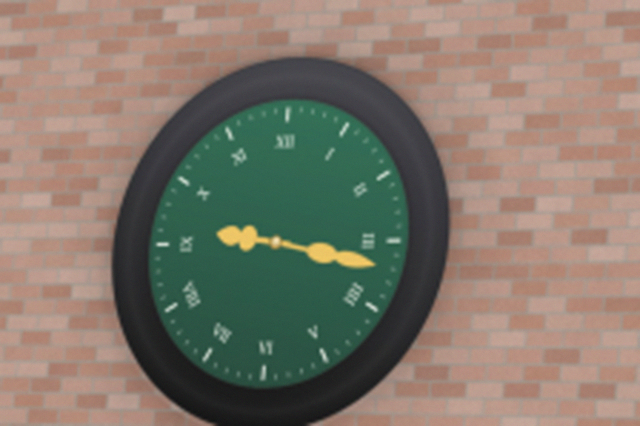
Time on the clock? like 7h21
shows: 9h17
